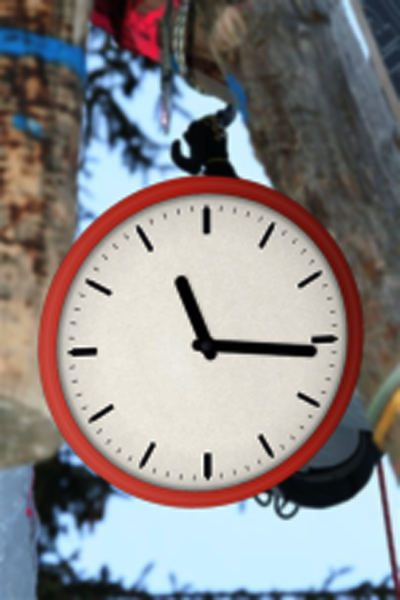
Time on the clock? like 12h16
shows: 11h16
